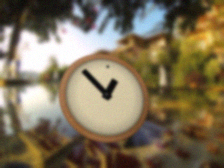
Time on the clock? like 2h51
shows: 12h52
